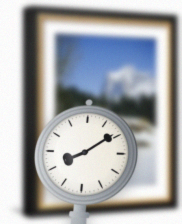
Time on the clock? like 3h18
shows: 8h09
